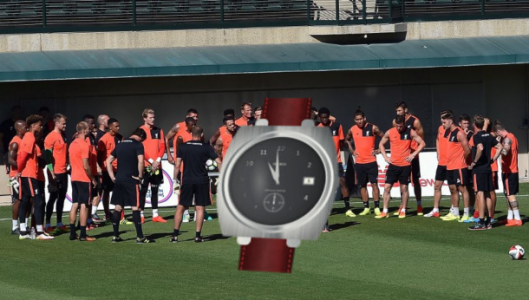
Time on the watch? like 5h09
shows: 10h59
